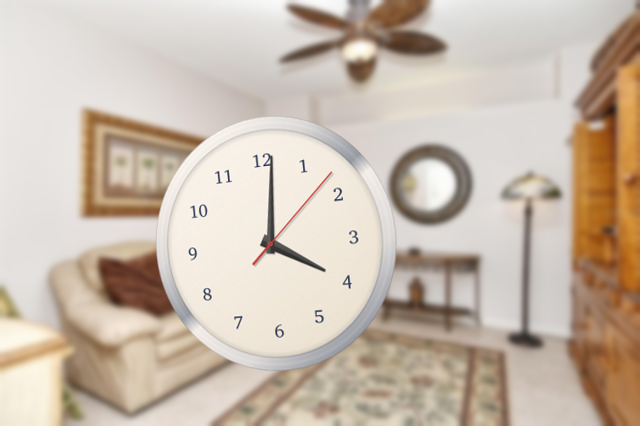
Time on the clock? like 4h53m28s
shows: 4h01m08s
